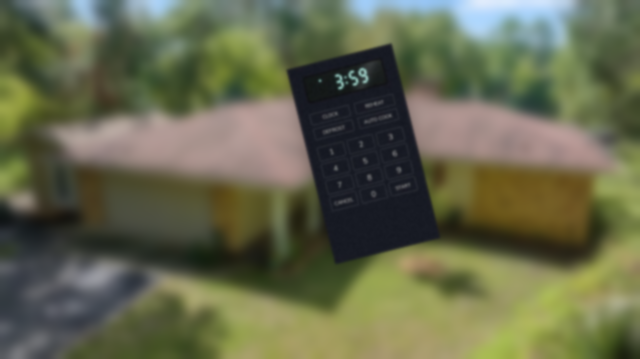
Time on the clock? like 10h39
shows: 3h59
